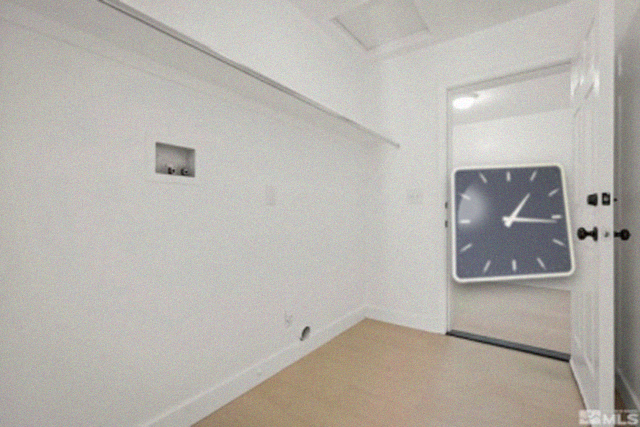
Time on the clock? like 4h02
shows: 1h16
